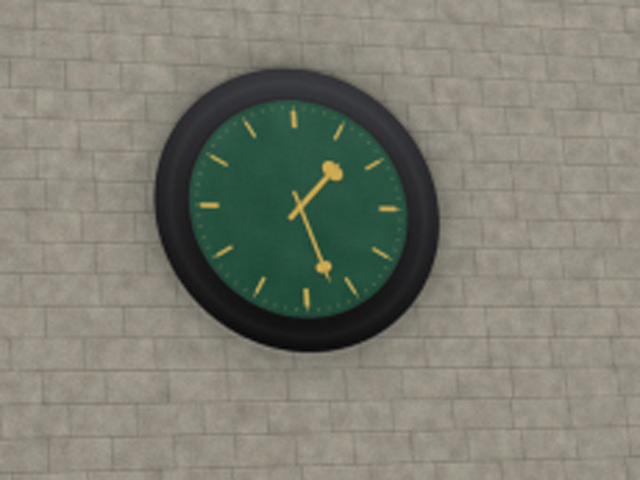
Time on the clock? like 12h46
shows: 1h27
